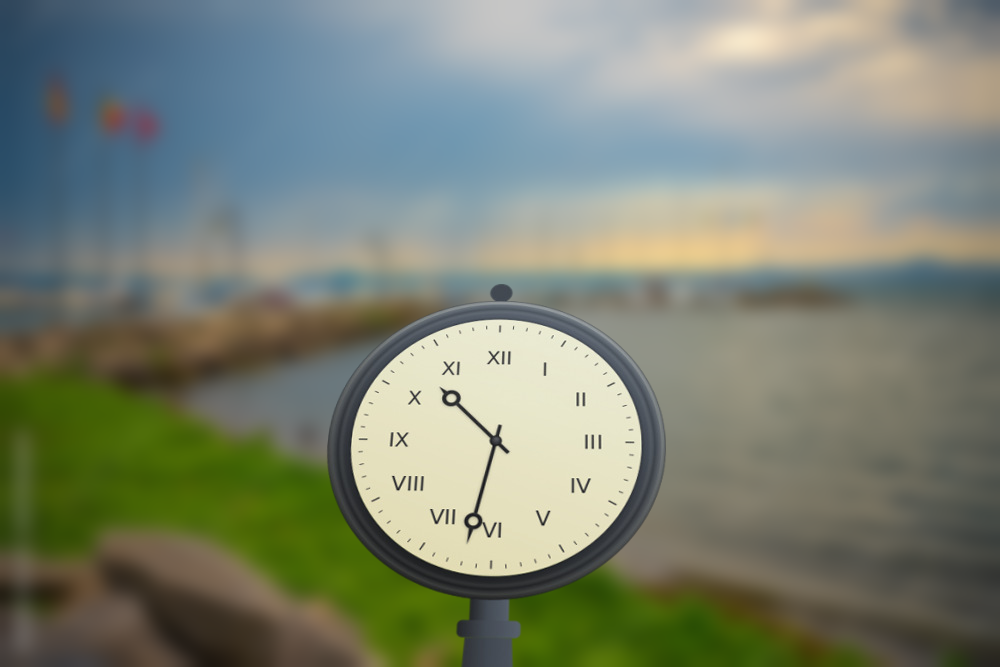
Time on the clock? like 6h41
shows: 10h32
